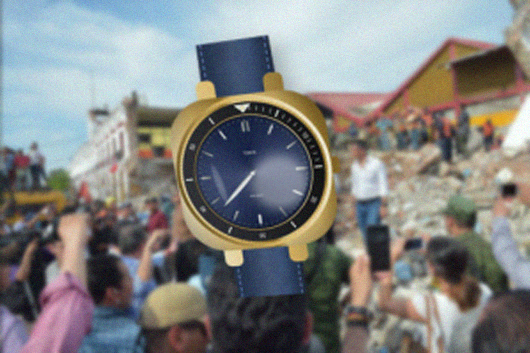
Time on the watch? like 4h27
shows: 7h38
